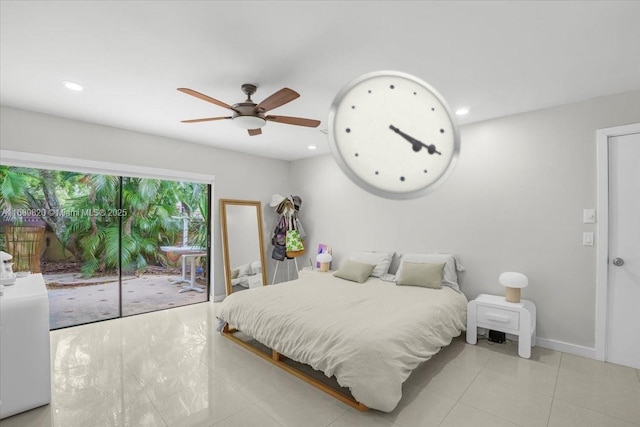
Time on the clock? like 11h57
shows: 4h20
